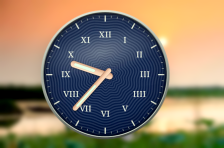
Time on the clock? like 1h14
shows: 9h37
